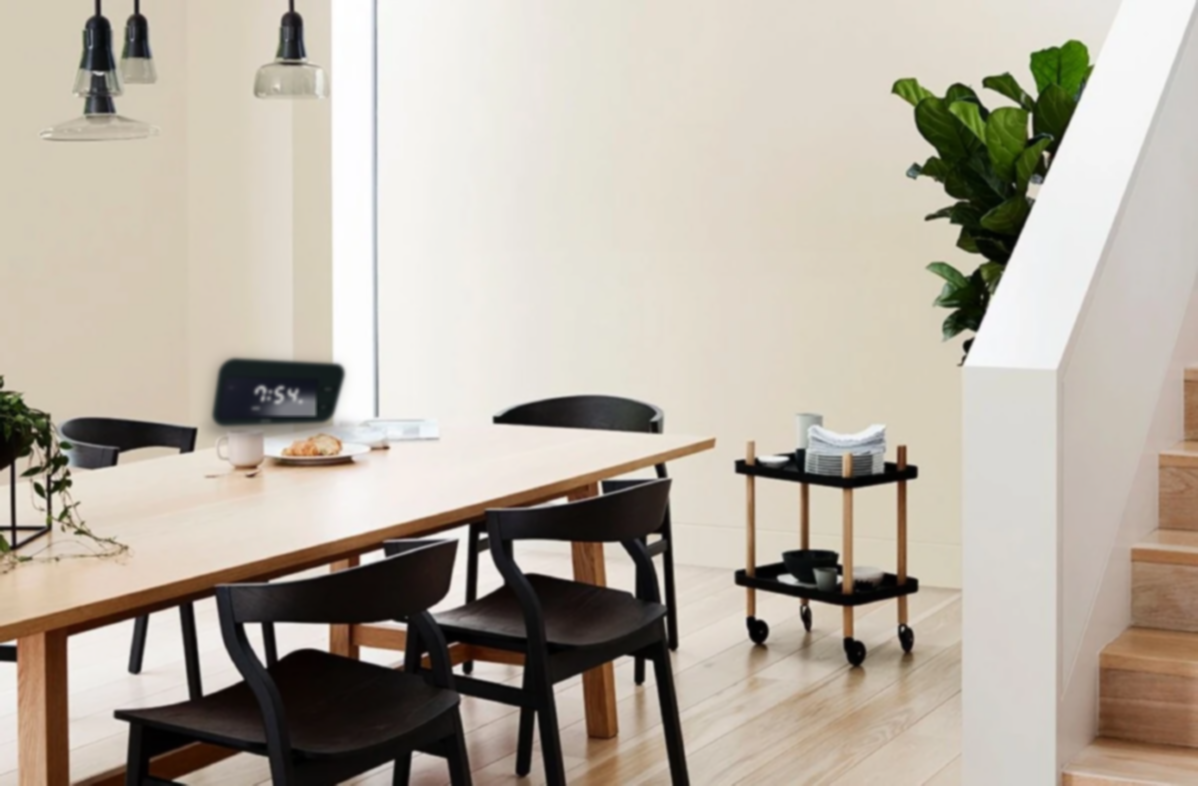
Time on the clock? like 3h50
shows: 7h54
